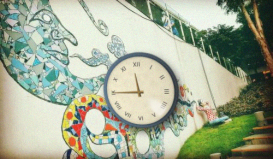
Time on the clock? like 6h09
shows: 11h45
